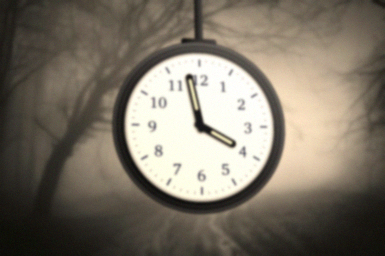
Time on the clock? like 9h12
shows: 3h58
